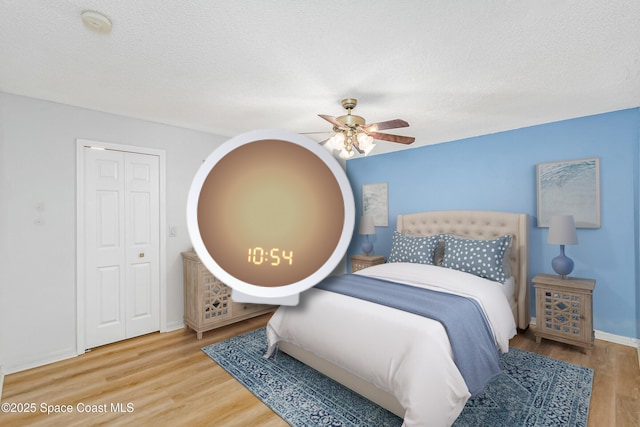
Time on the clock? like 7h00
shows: 10h54
